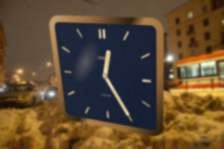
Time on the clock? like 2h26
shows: 12h25
